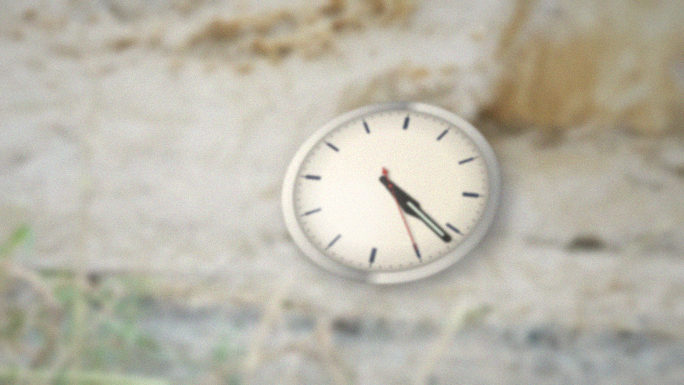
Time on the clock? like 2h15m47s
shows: 4h21m25s
